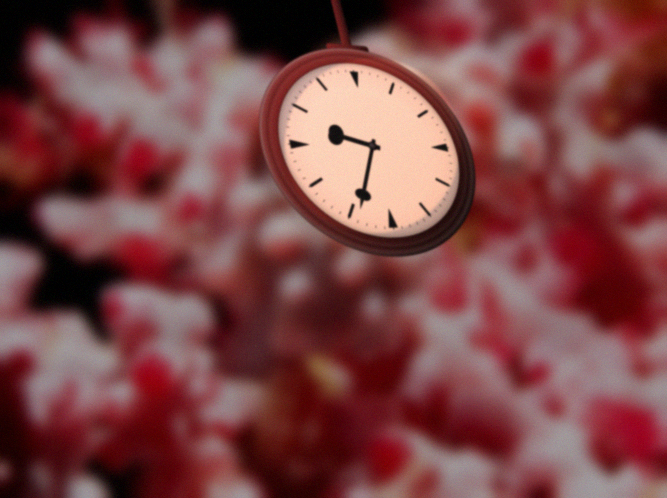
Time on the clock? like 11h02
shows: 9h34
